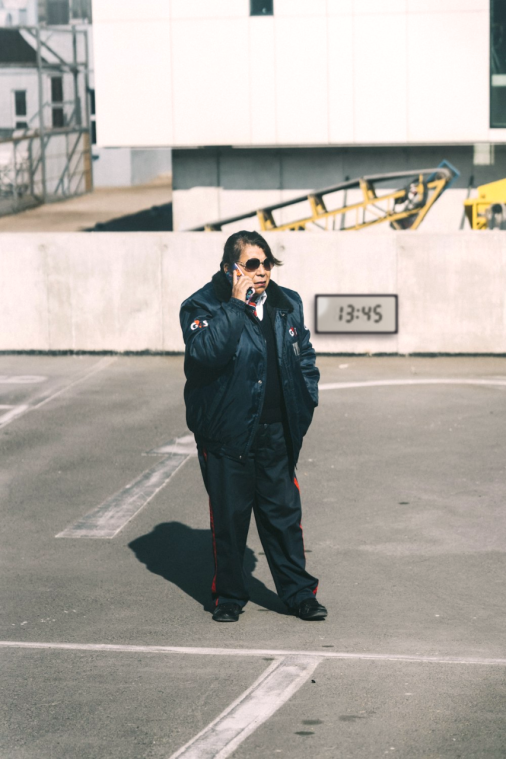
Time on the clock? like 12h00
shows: 13h45
